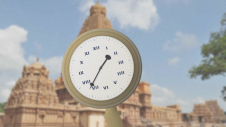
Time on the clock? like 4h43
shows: 1h37
